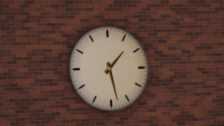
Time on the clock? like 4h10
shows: 1h28
